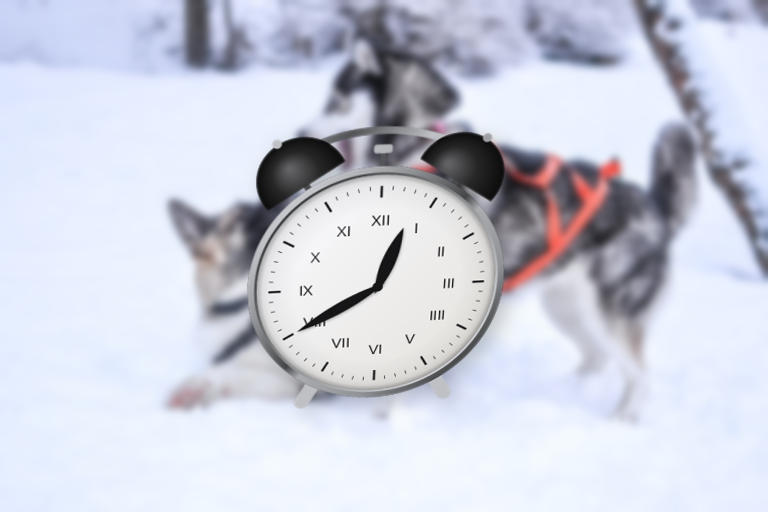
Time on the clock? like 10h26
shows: 12h40
